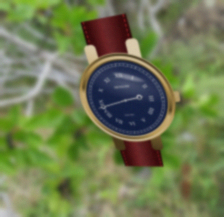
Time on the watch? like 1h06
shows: 2h43
